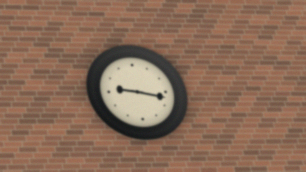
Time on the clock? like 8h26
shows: 9h17
